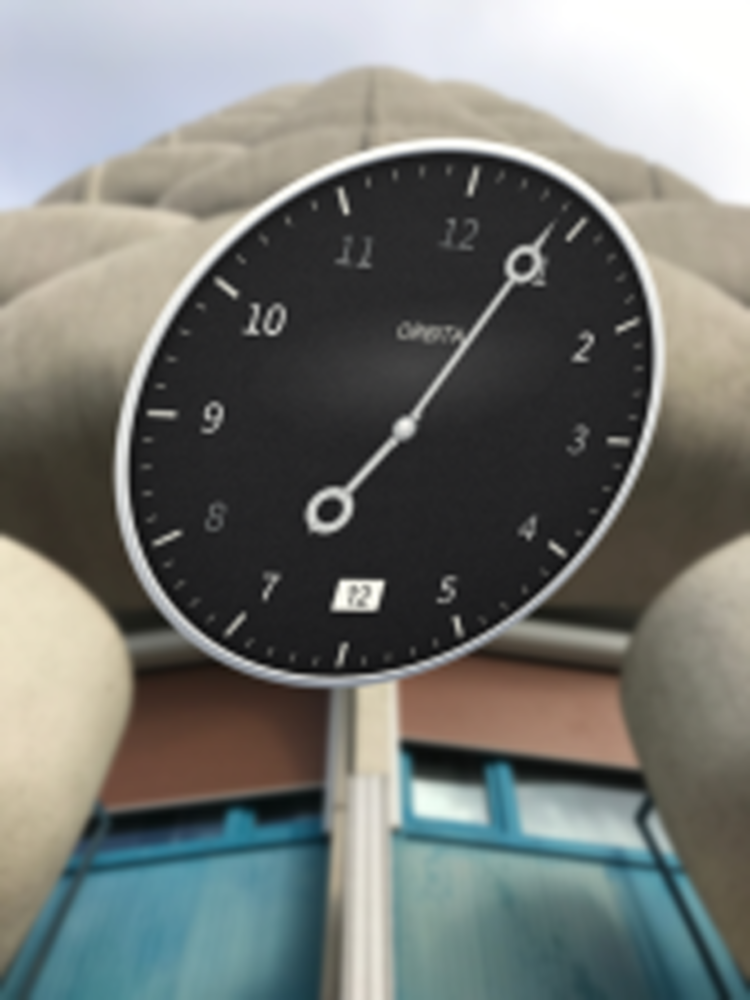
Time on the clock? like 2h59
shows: 7h04
